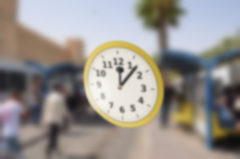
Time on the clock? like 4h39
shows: 12h07
